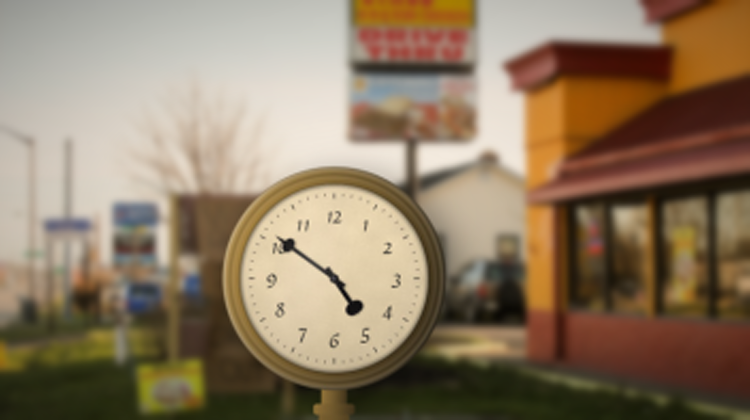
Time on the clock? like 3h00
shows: 4h51
